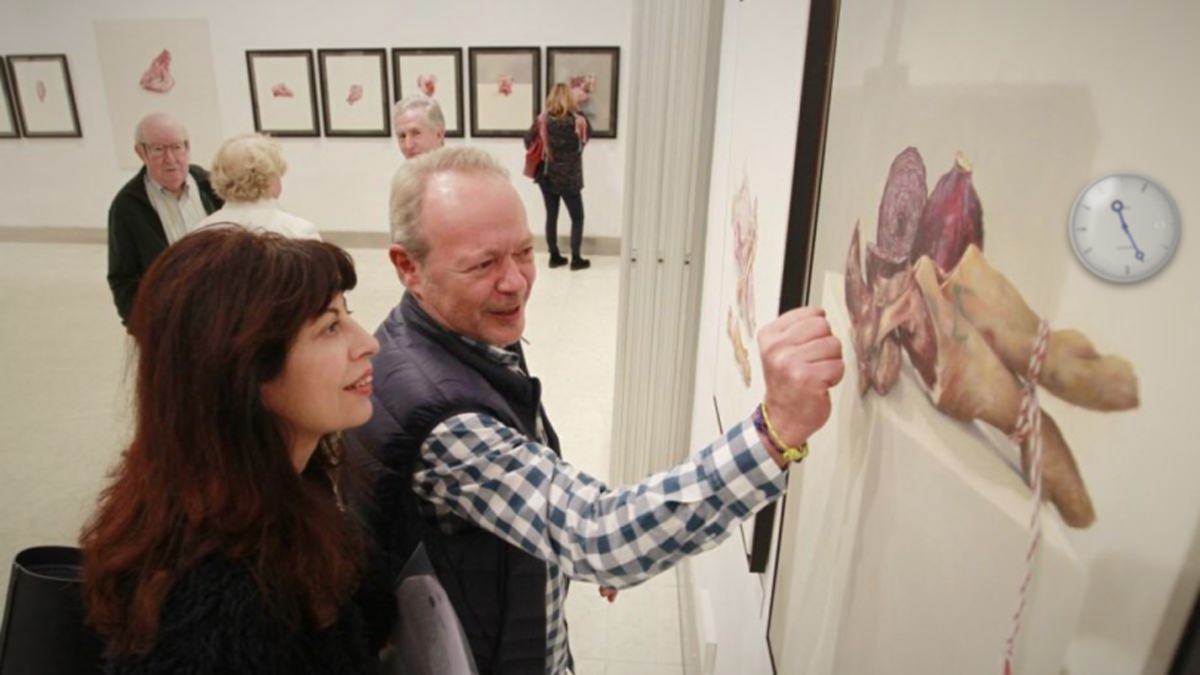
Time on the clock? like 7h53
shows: 11h26
